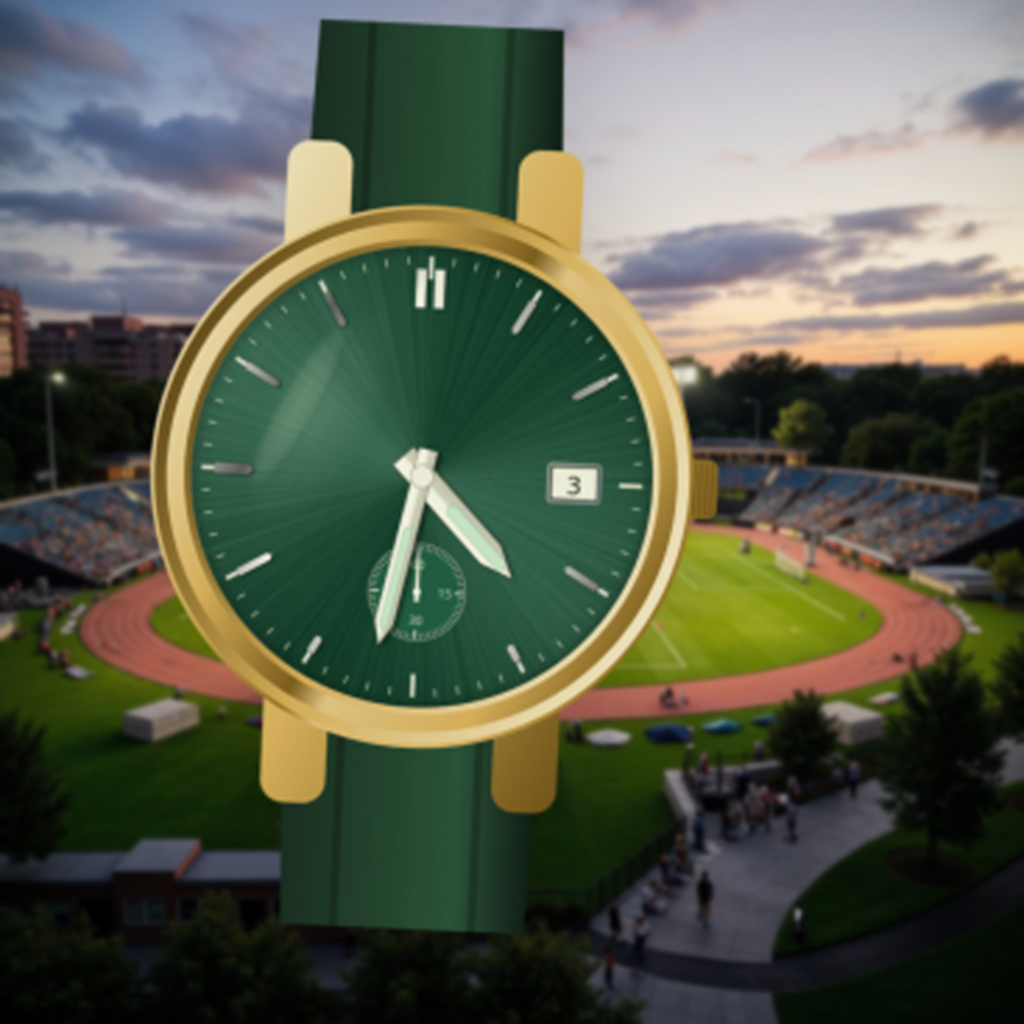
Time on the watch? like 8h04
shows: 4h32
